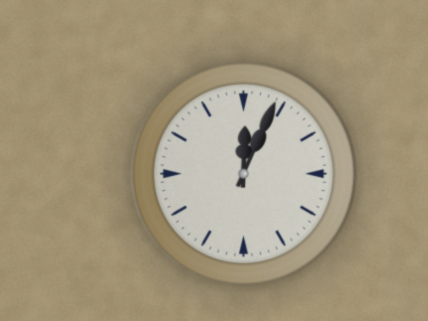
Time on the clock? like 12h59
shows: 12h04
